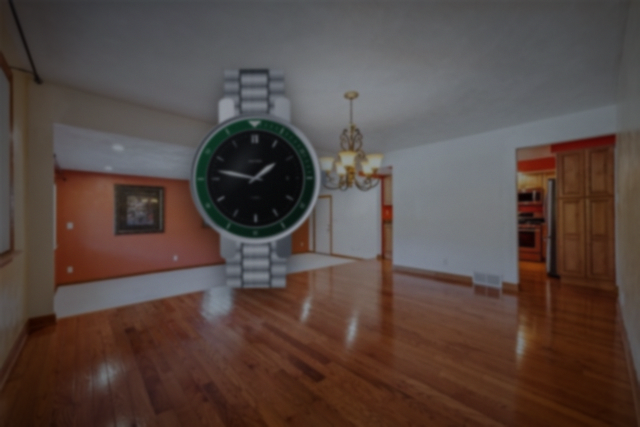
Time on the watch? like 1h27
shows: 1h47
